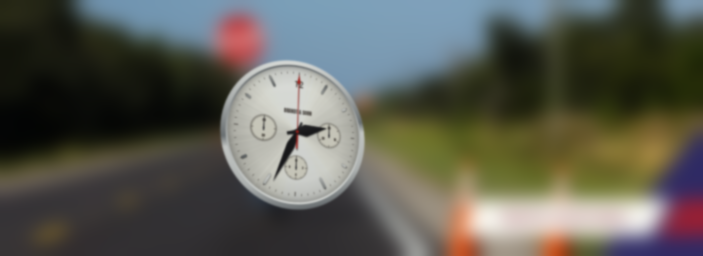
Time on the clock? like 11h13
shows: 2h34
